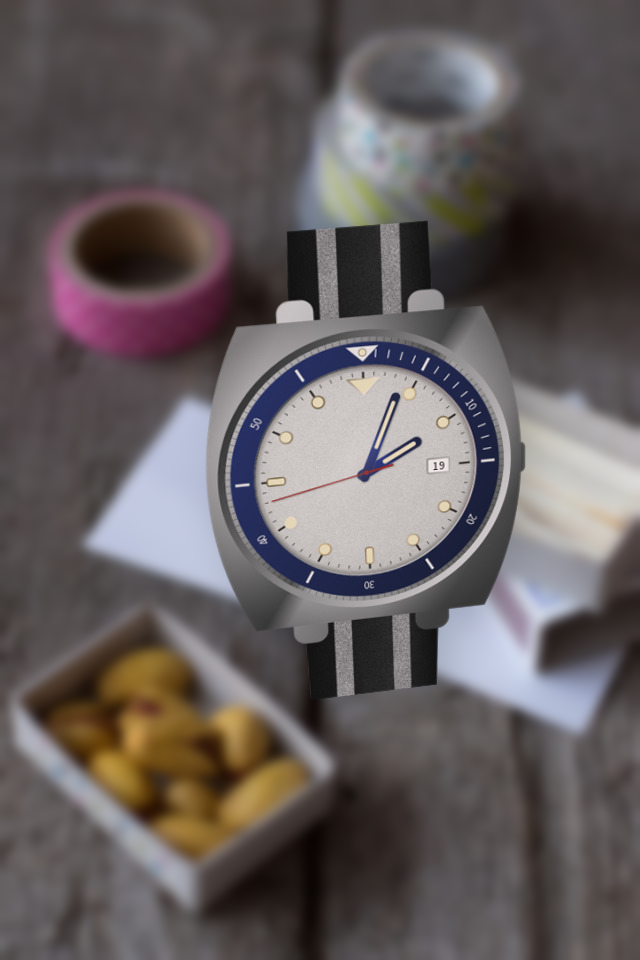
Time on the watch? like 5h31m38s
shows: 2h03m43s
